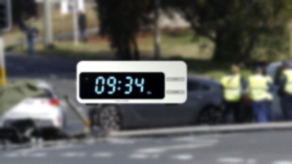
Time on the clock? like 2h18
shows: 9h34
